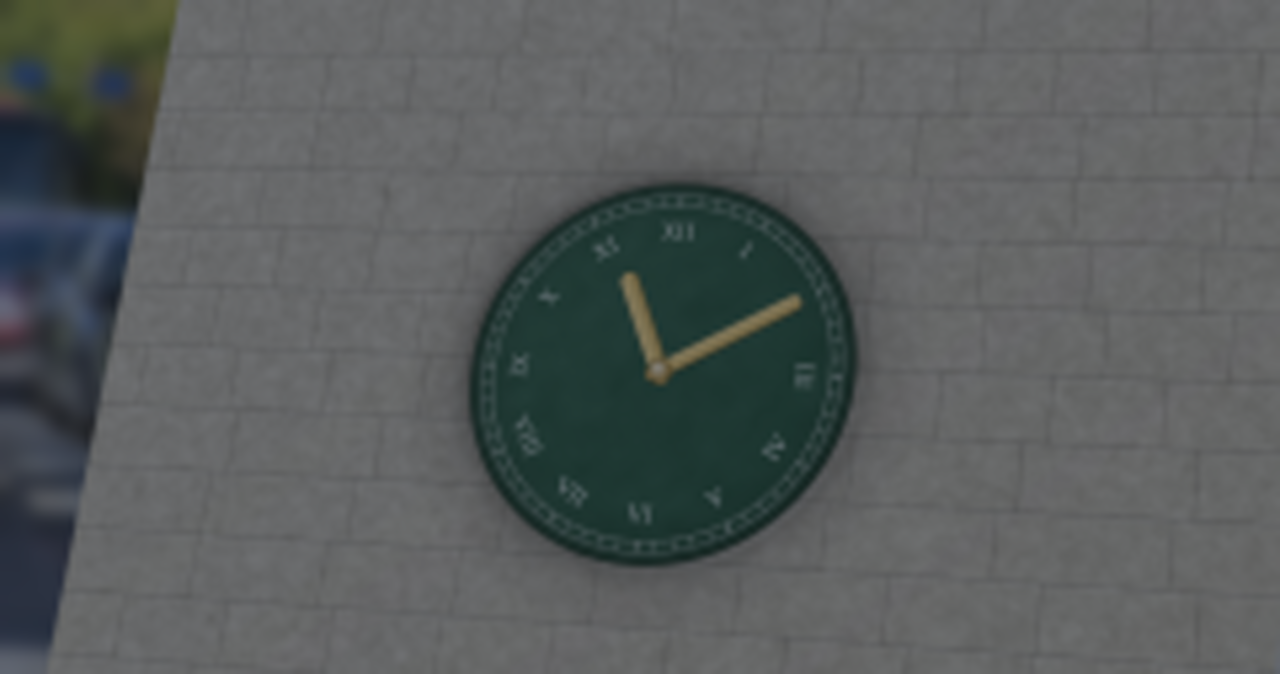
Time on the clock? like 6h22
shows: 11h10
